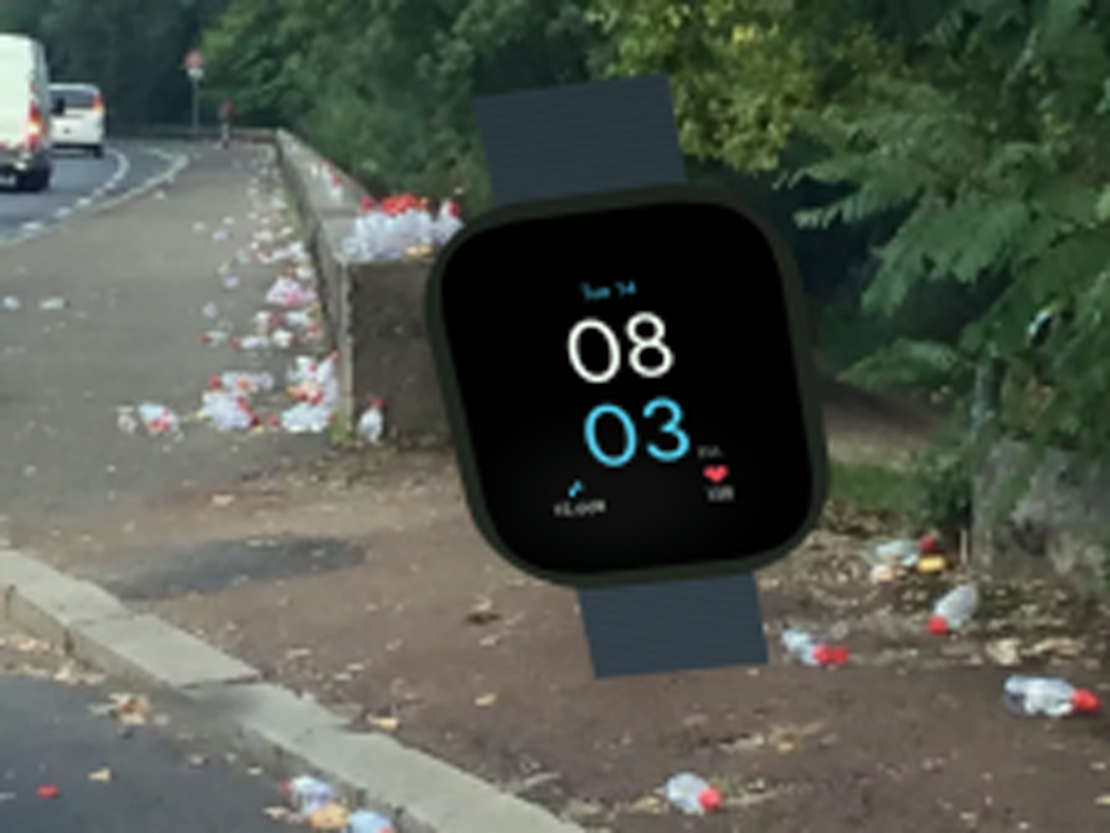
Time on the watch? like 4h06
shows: 8h03
